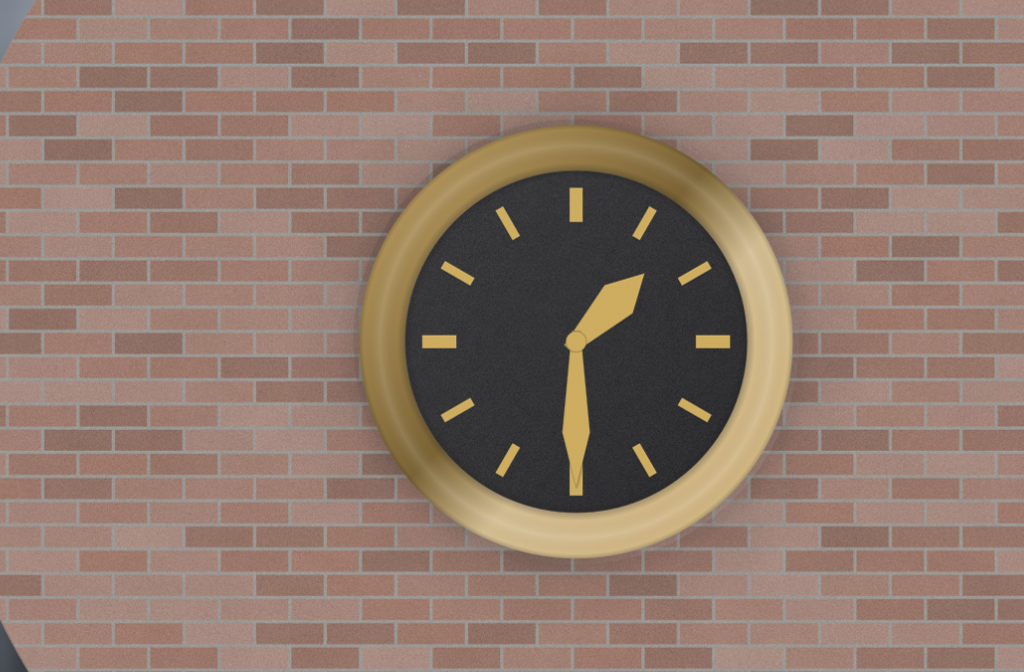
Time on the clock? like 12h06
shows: 1h30
